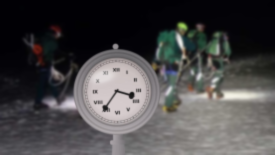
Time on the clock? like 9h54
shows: 3h36
